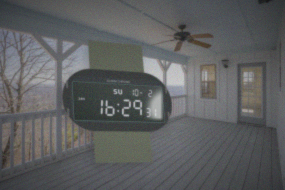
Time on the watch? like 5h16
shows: 16h29
